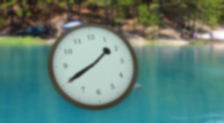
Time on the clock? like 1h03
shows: 1h40
